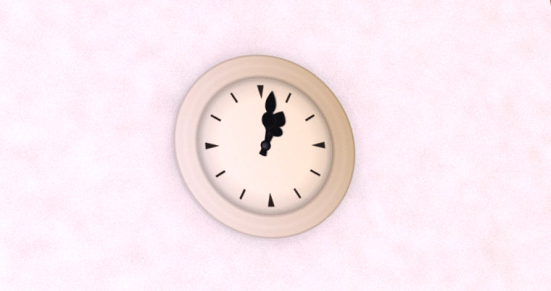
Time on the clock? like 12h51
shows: 1h02
